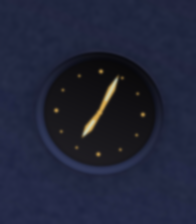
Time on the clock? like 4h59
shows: 7h04
